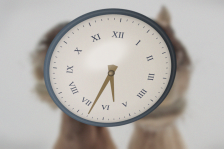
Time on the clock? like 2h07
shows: 5h33
